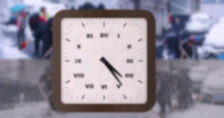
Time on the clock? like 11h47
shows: 4h24
